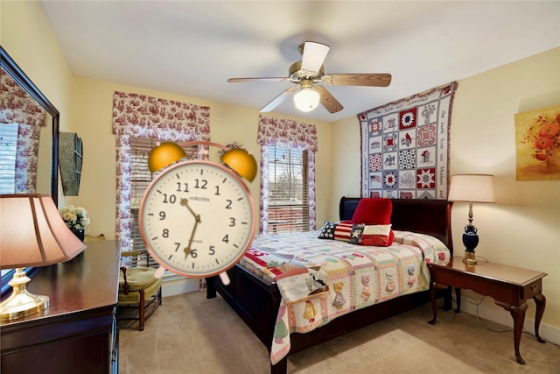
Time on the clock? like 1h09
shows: 10h32
